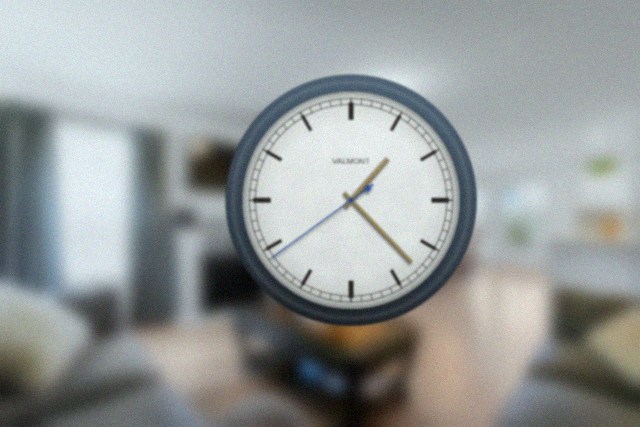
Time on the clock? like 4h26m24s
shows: 1h22m39s
